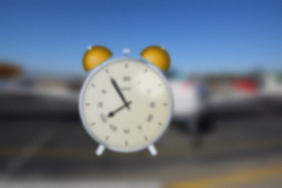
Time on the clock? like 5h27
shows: 7h55
